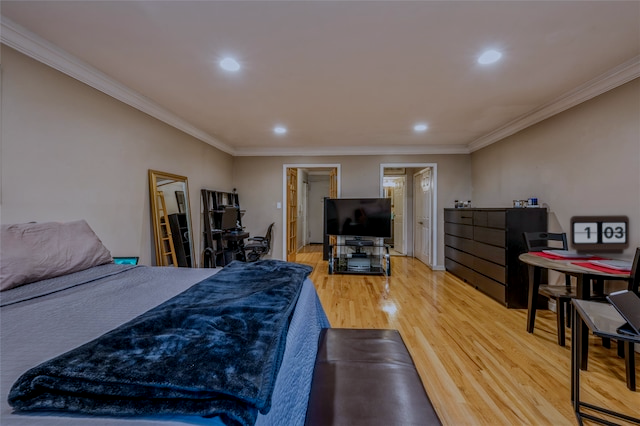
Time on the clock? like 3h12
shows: 1h03
